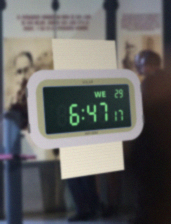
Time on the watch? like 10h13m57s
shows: 6h47m17s
